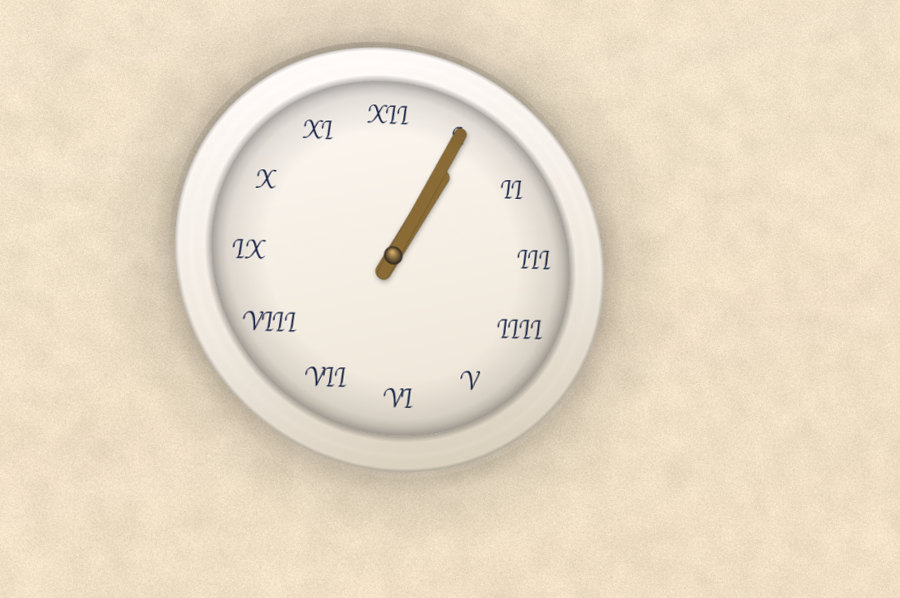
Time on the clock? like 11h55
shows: 1h05
